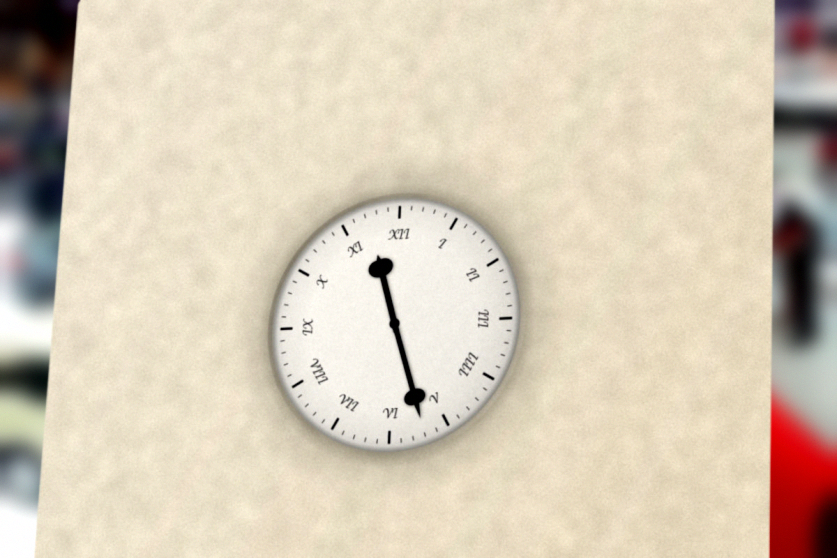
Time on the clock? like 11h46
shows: 11h27
